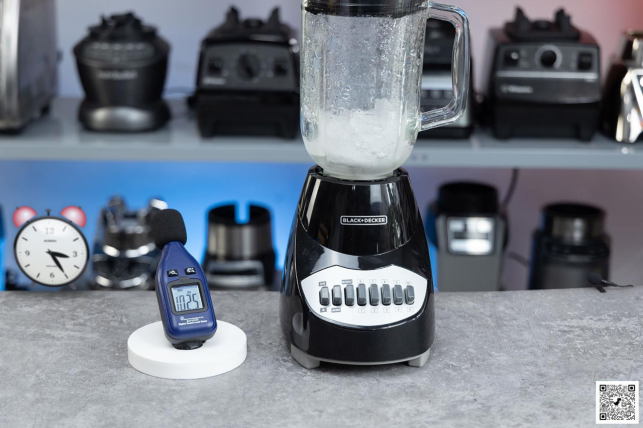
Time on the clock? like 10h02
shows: 3h25
